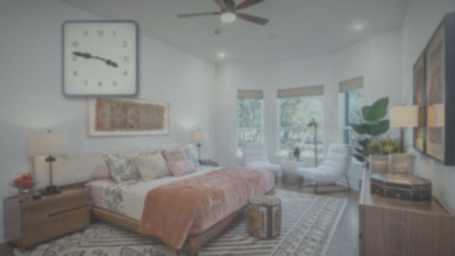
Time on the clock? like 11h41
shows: 3h47
